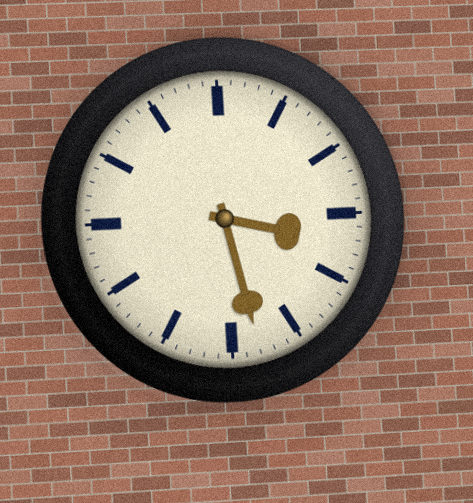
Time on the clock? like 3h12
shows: 3h28
